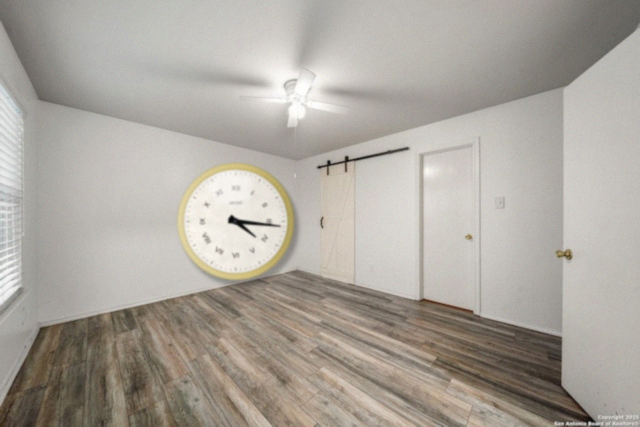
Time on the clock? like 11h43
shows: 4h16
